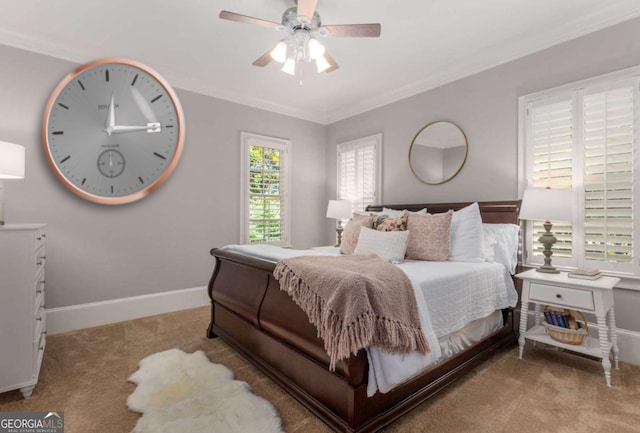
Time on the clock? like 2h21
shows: 12h15
